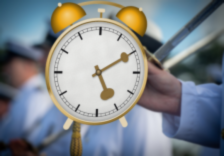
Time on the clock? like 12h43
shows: 5h10
